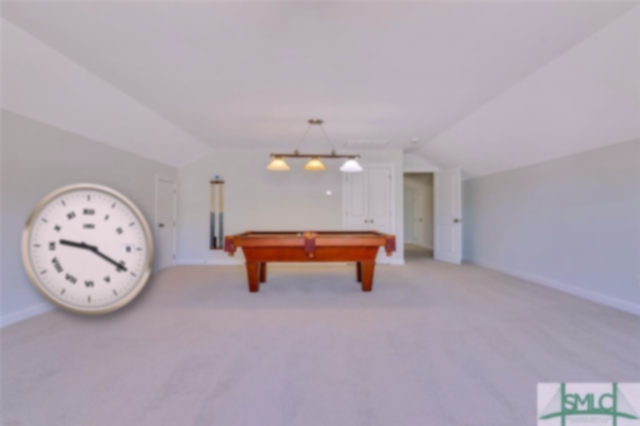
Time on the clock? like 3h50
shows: 9h20
